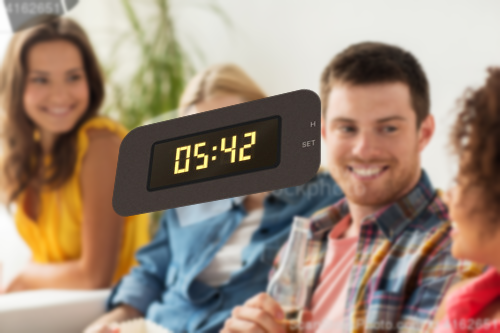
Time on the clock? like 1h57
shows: 5h42
